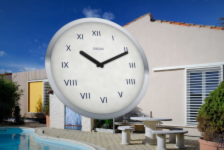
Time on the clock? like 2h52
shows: 10h11
